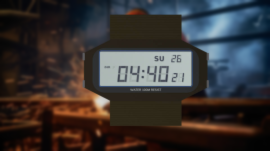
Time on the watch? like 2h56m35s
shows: 4h40m21s
